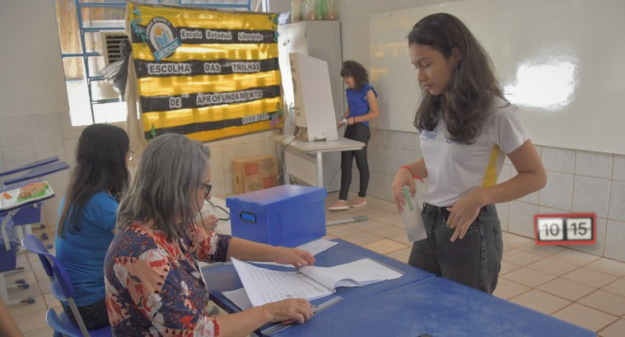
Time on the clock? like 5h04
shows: 10h15
